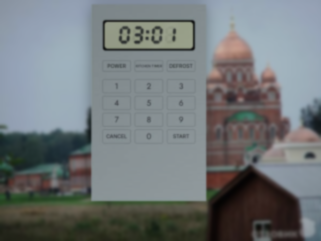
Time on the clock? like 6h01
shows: 3h01
